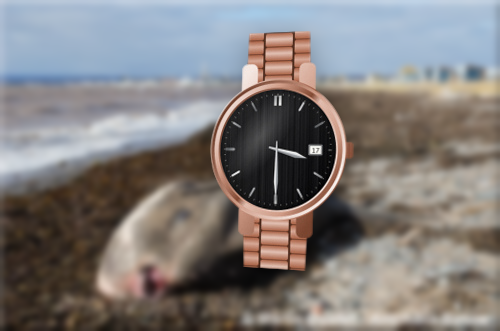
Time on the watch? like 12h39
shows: 3h30
